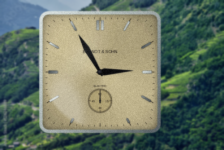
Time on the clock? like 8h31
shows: 2h55
